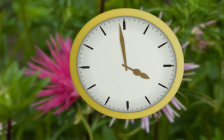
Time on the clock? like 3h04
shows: 3h59
